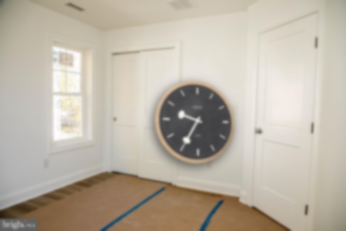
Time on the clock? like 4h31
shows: 9h35
